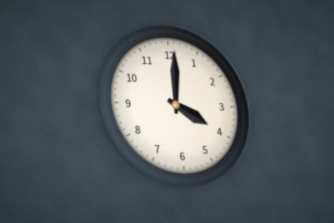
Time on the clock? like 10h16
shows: 4h01
